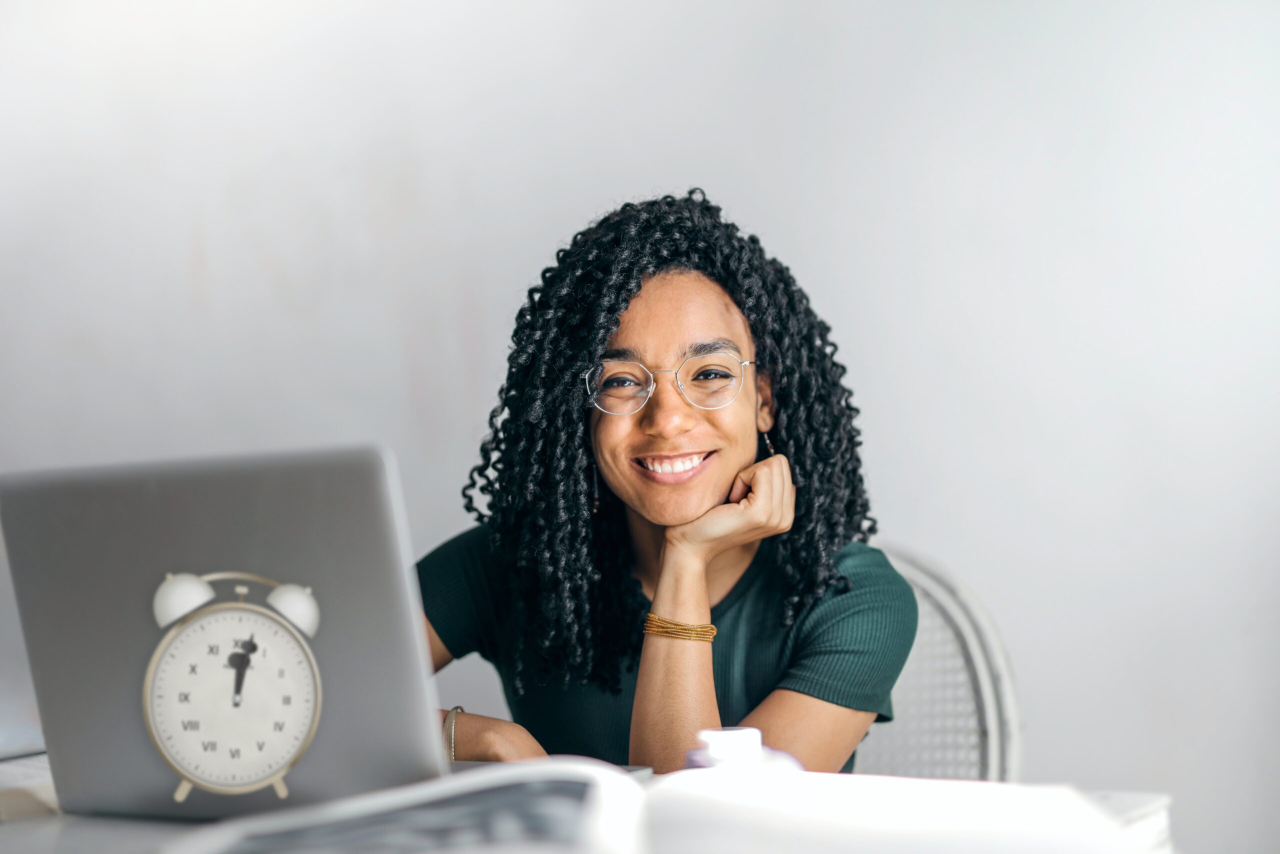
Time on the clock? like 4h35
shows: 12h02
